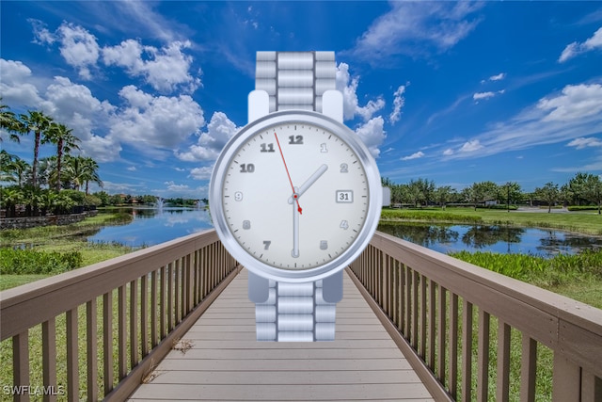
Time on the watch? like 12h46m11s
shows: 1h29m57s
